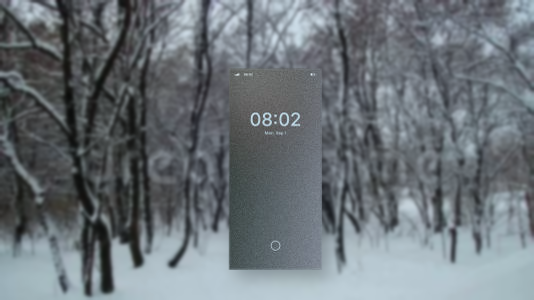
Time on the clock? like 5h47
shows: 8h02
